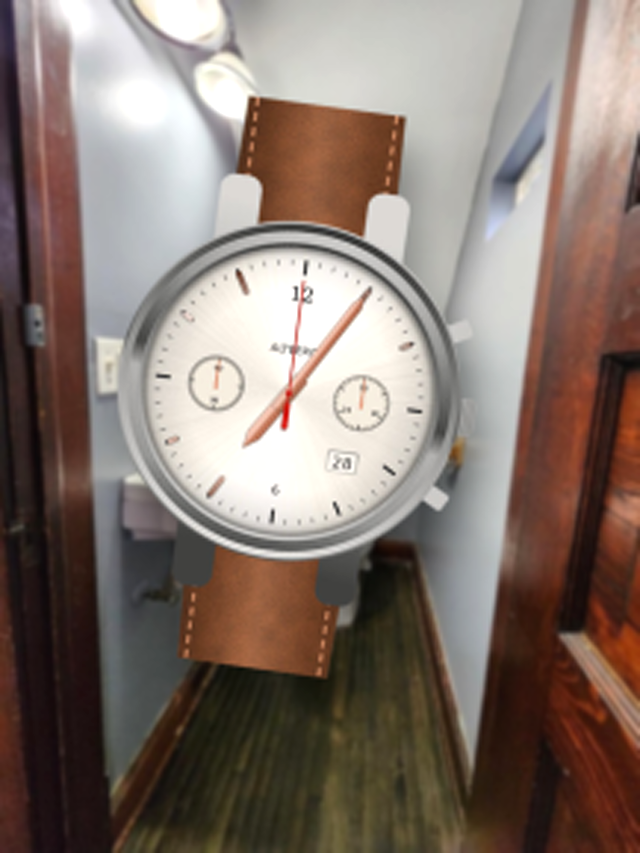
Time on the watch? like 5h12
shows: 7h05
